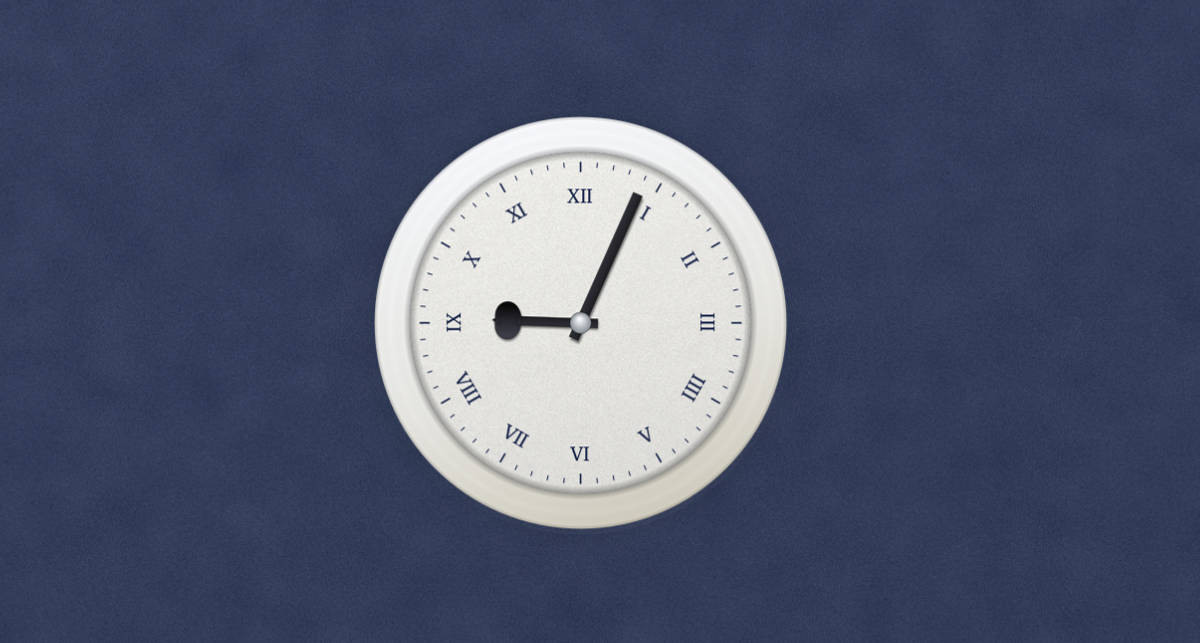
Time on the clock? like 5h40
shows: 9h04
